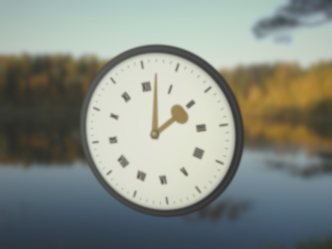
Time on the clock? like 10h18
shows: 2h02
